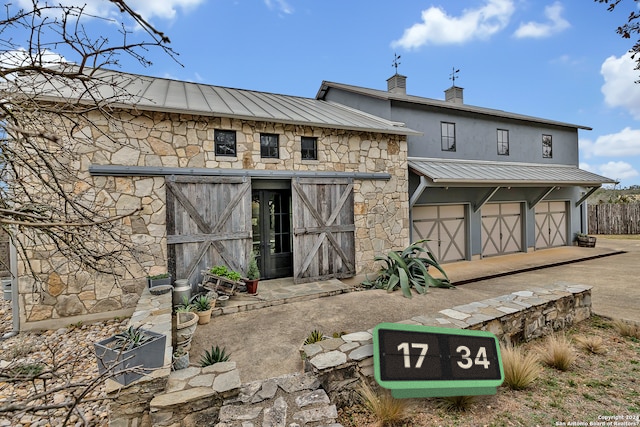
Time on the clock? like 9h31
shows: 17h34
